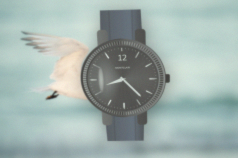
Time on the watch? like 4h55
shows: 8h23
